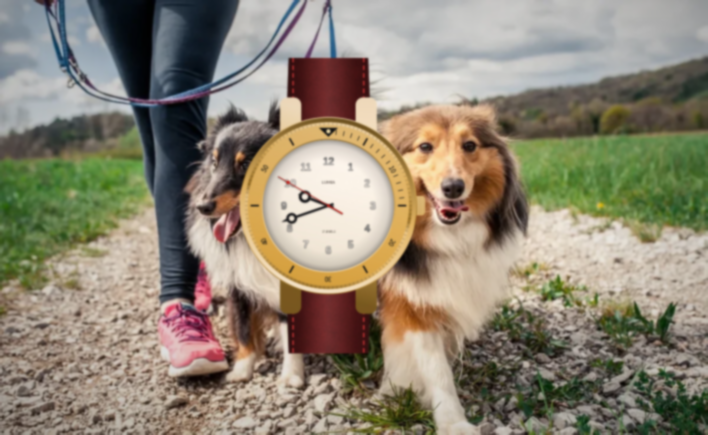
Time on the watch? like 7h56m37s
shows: 9h41m50s
